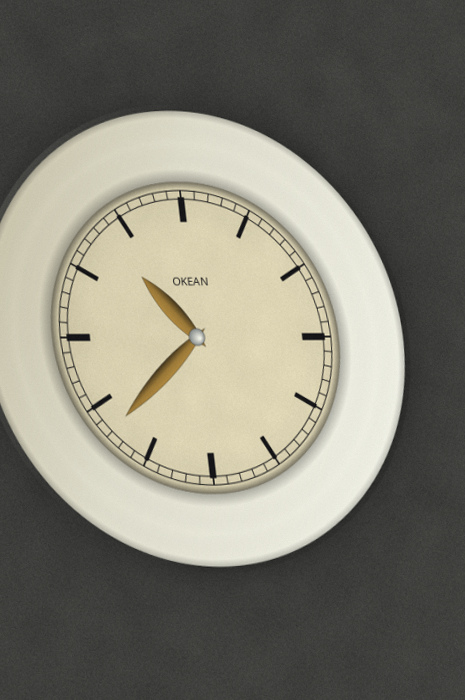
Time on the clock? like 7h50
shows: 10h38
